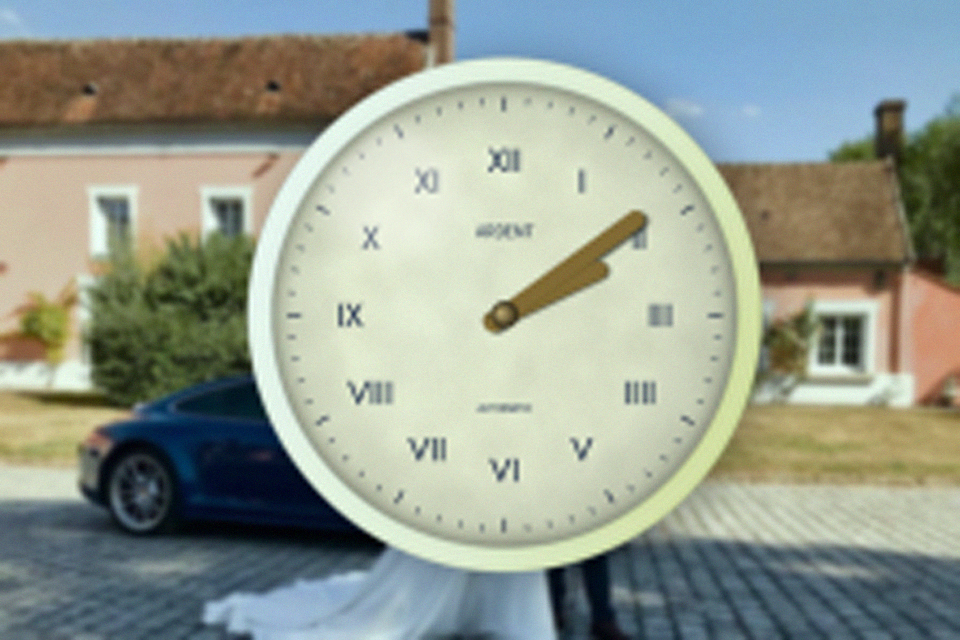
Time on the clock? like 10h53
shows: 2h09
